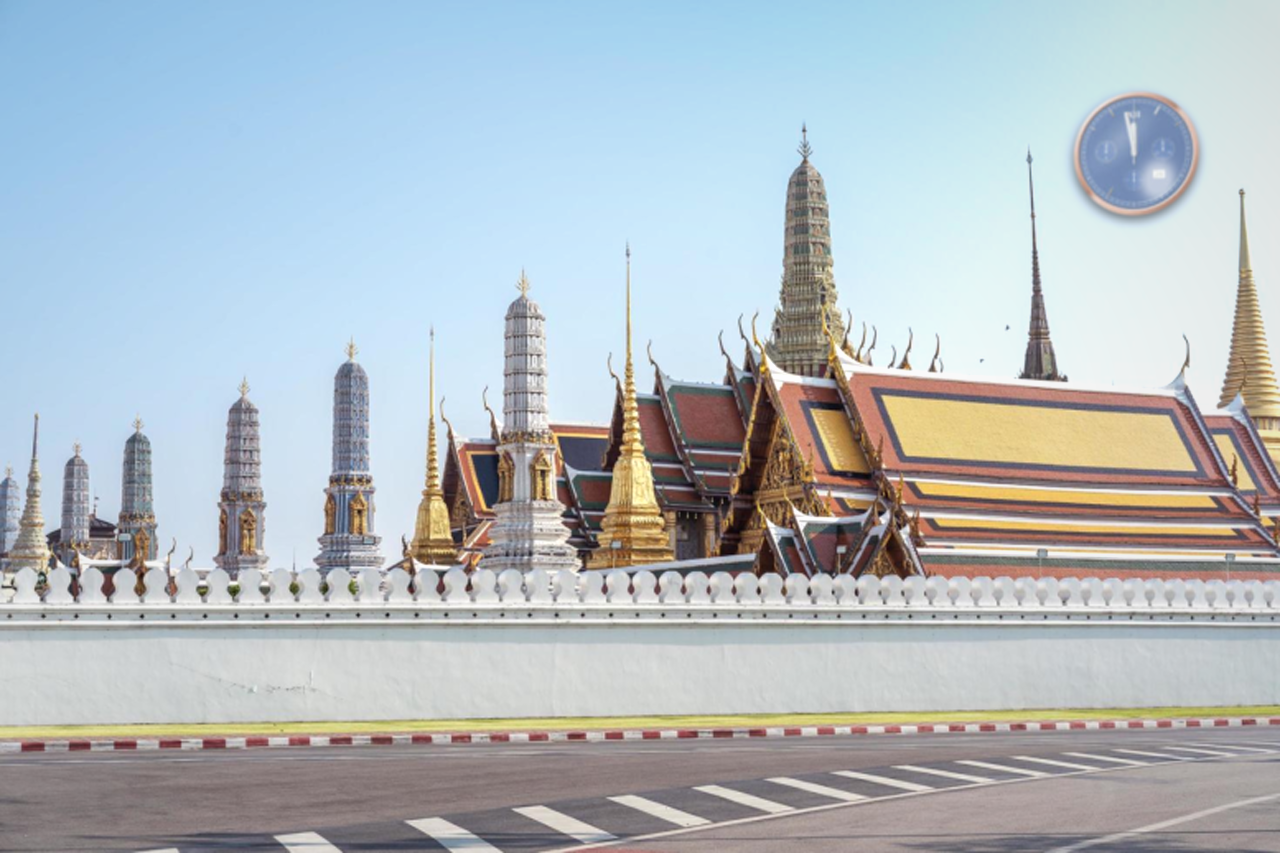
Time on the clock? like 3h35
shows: 11h58
